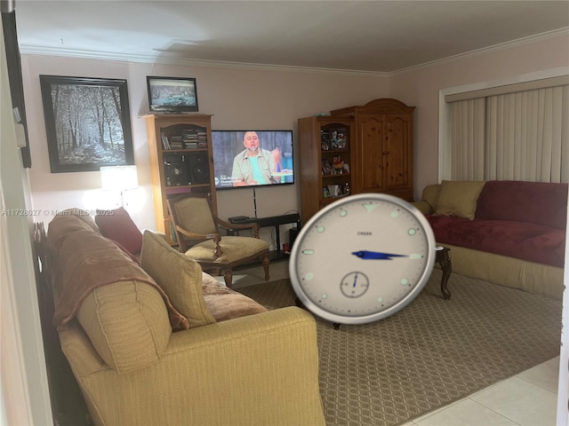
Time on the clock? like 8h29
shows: 3h15
